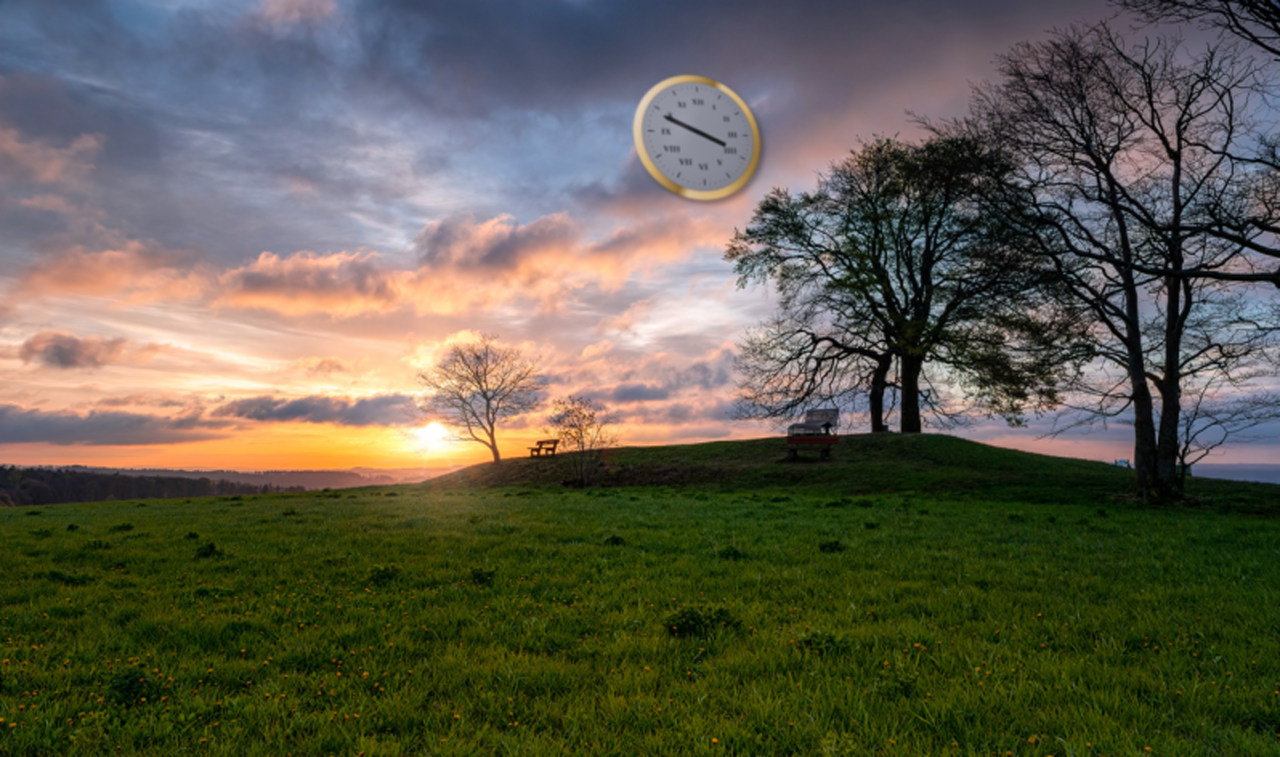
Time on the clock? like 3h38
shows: 3h49
